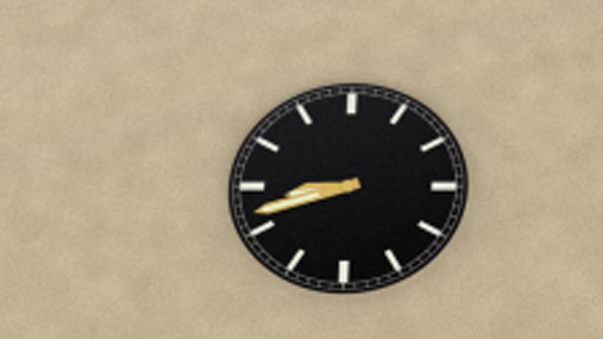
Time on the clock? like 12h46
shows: 8h42
